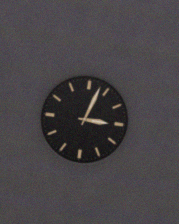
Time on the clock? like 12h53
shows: 3h03
